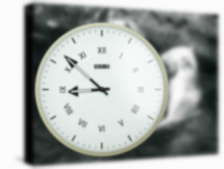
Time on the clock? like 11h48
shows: 8h52
